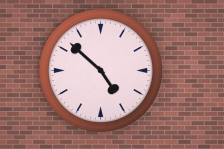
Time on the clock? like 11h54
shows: 4h52
